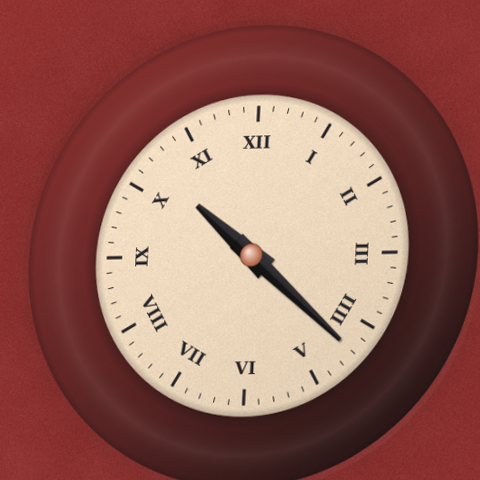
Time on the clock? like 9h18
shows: 10h22
